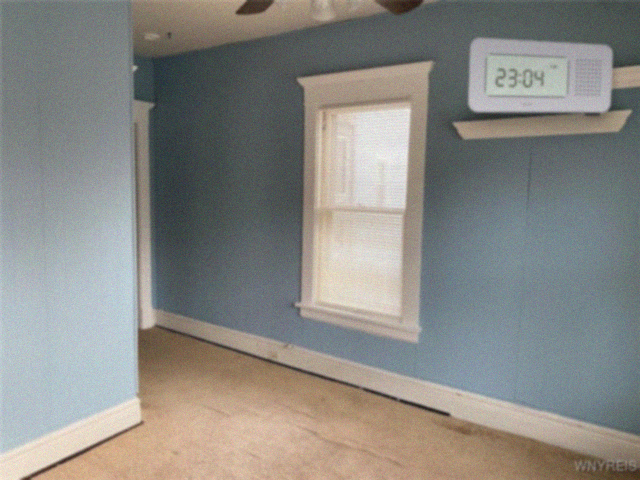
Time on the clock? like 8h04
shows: 23h04
